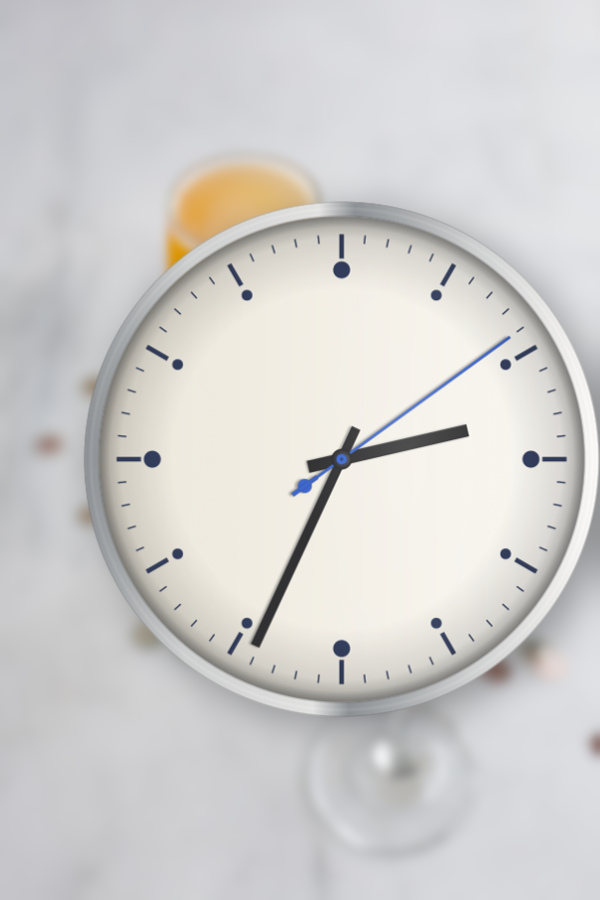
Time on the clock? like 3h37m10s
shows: 2h34m09s
